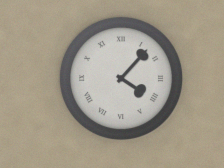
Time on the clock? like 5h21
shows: 4h07
